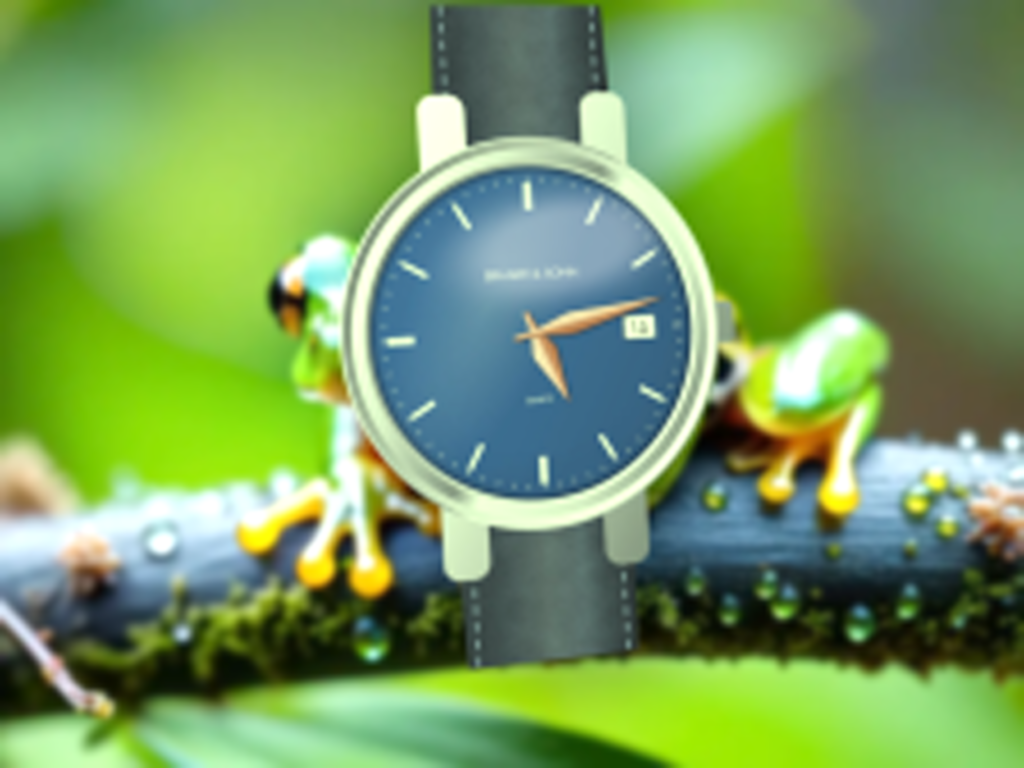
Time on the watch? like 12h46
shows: 5h13
